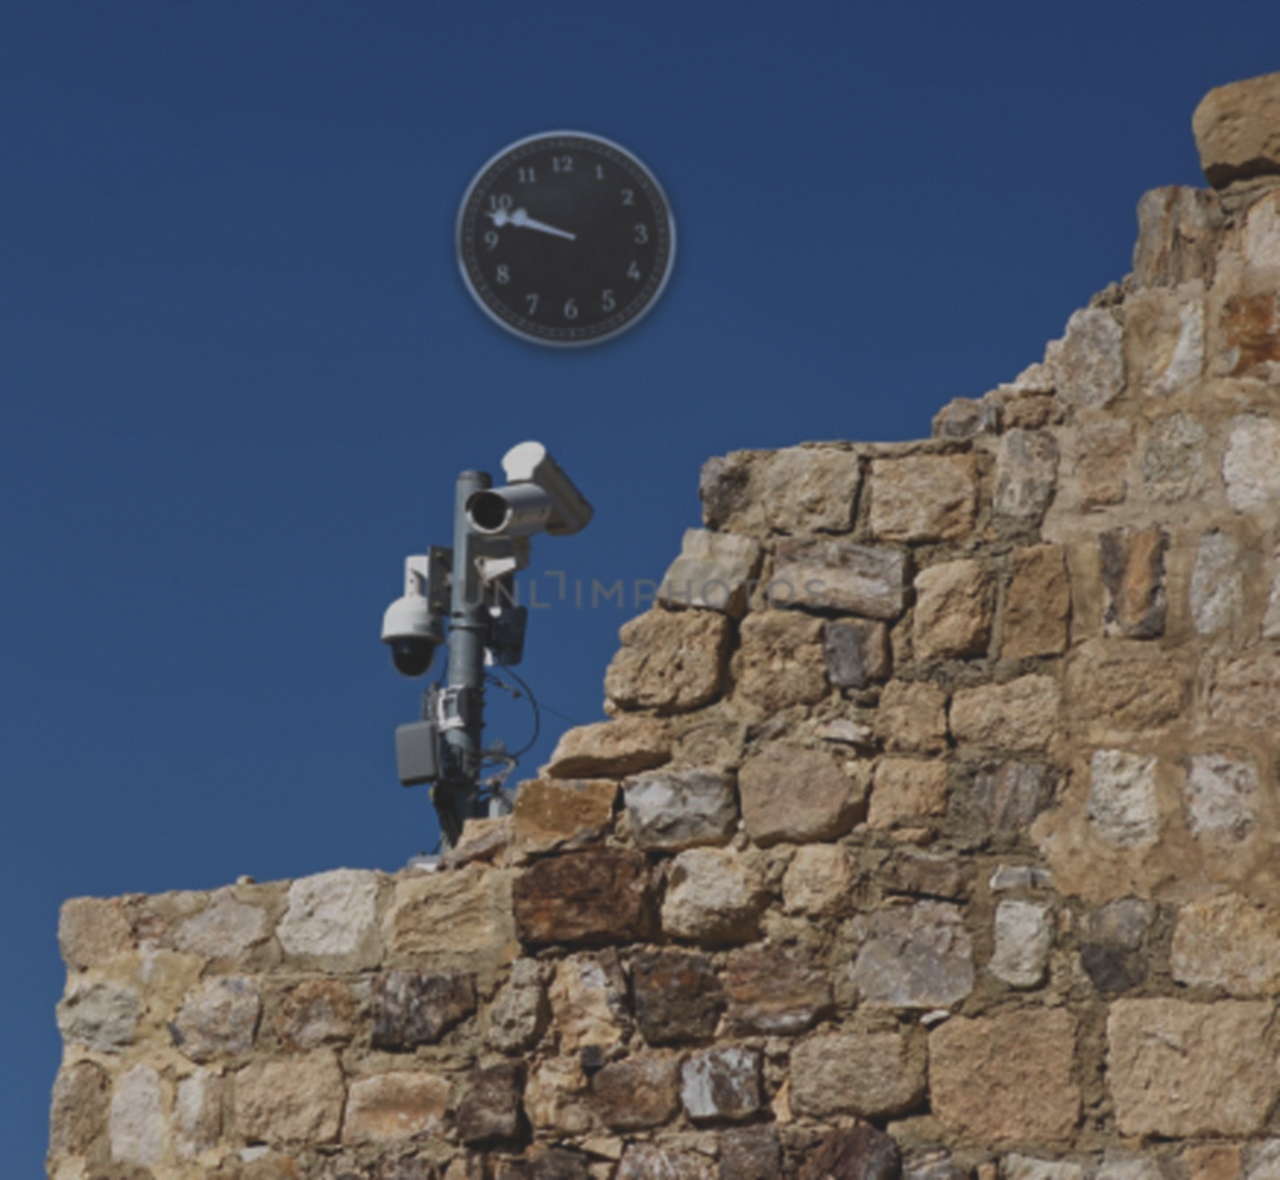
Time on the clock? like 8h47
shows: 9h48
